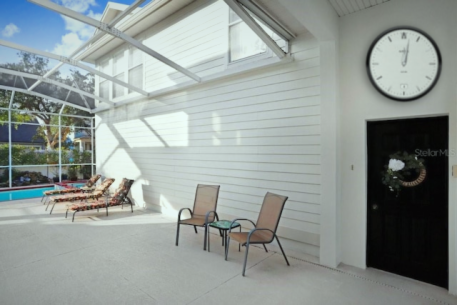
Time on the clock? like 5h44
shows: 12h02
